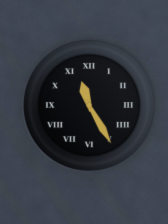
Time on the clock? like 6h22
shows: 11h25
